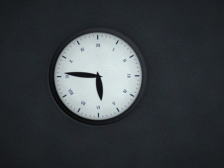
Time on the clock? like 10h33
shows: 5h46
